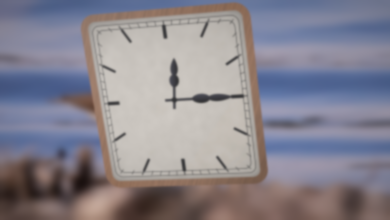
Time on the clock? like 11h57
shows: 12h15
